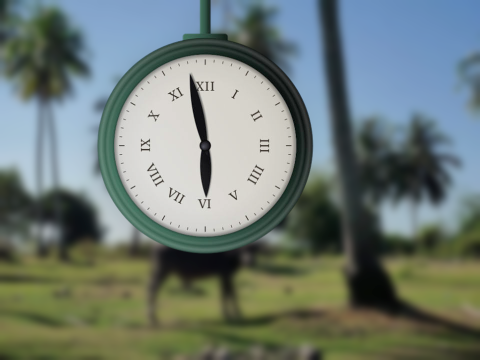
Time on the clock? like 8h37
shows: 5h58
